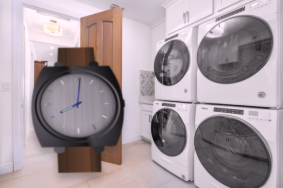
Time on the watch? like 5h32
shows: 8h01
